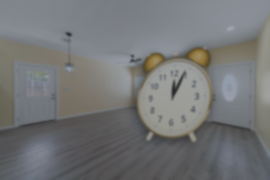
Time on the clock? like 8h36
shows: 12h04
